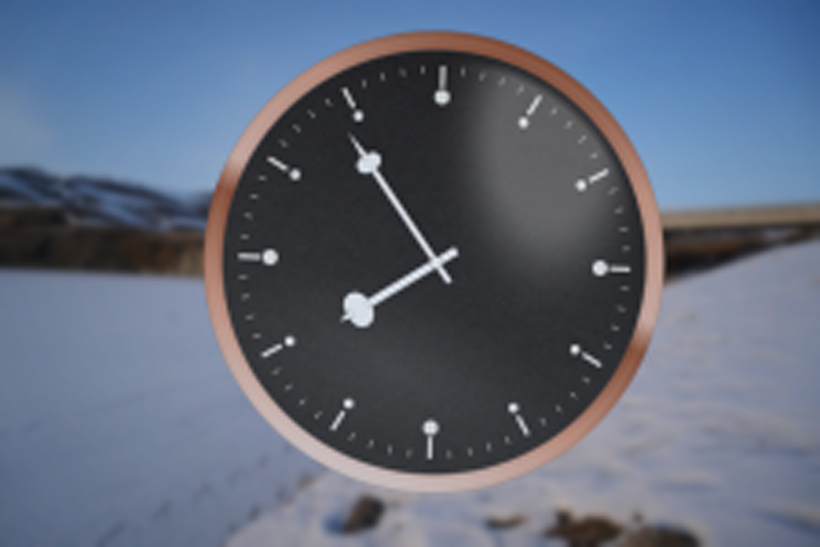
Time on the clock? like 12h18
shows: 7h54
